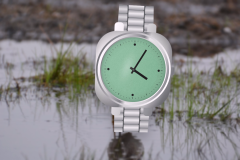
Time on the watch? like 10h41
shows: 4h05
